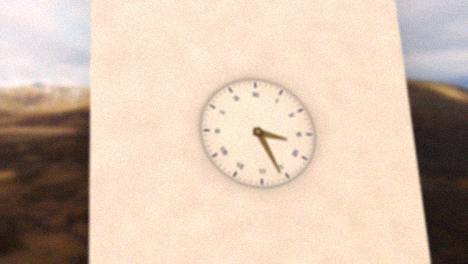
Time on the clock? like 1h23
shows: 3h26
